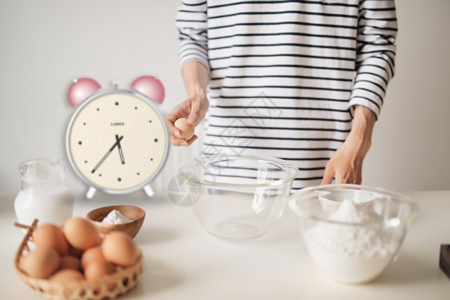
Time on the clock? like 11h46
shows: 5h37
